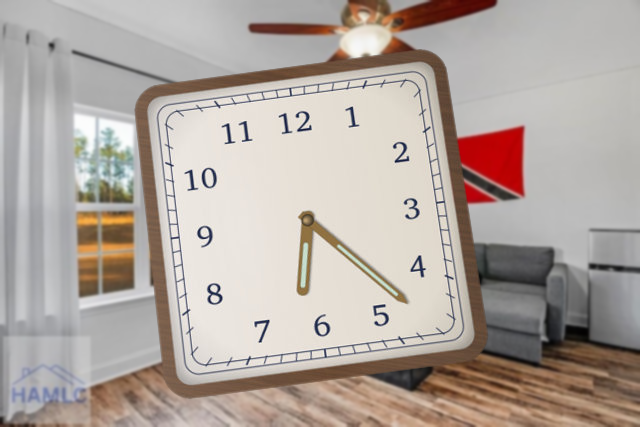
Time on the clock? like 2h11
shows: 6h23
